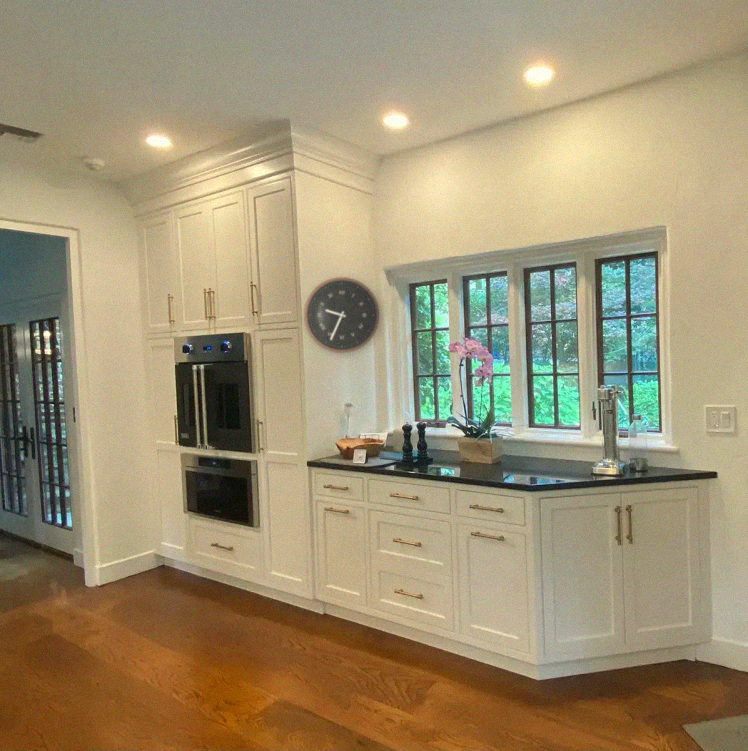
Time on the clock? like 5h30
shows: 9h34
